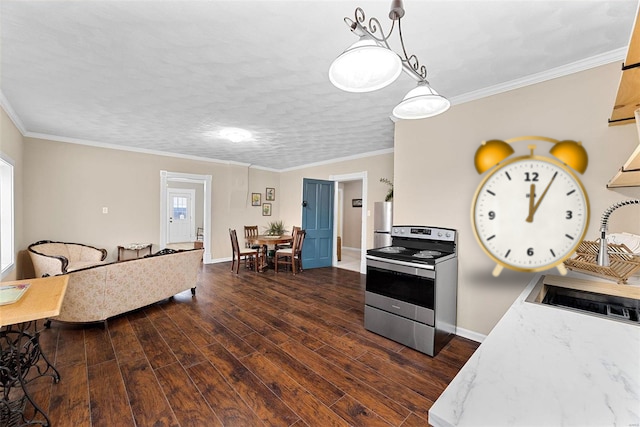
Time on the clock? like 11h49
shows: 12h05
